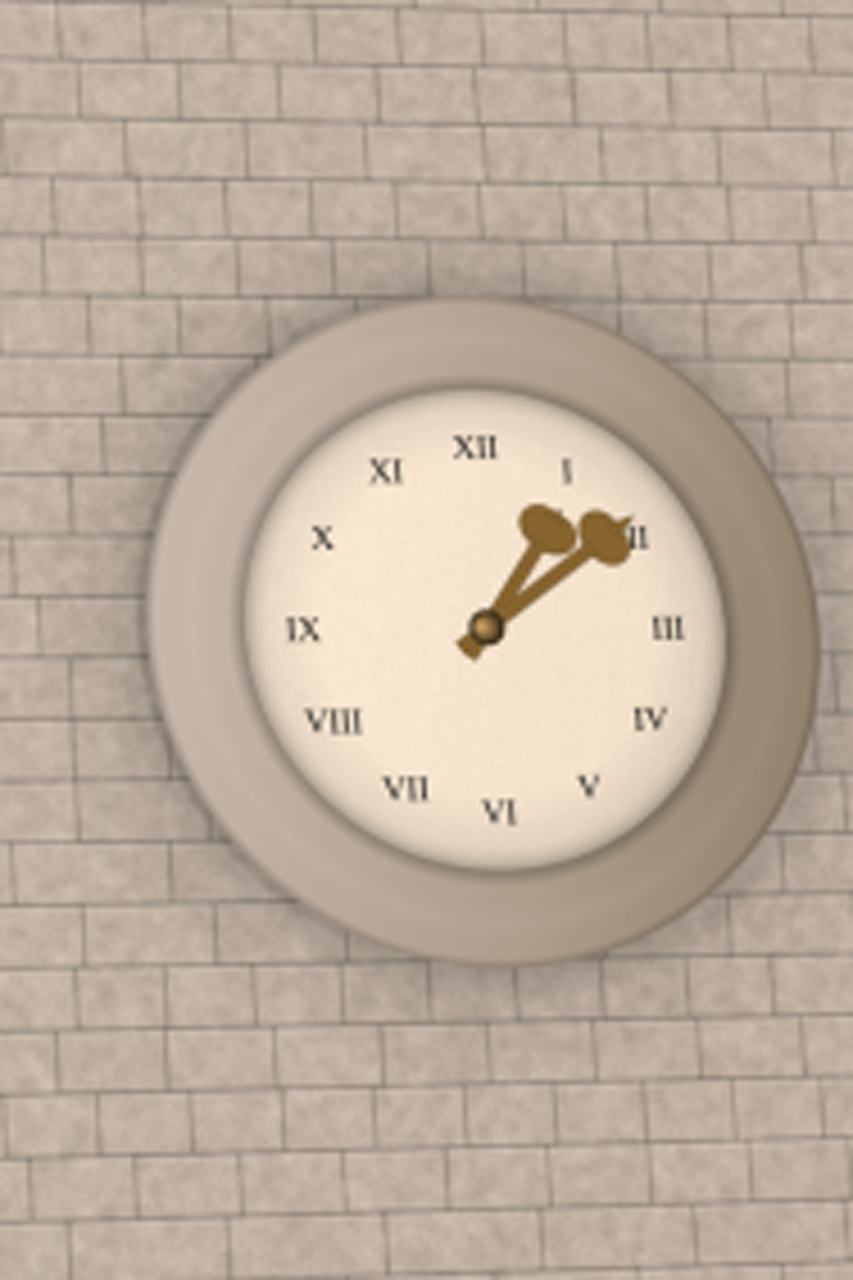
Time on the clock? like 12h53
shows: 1h09
